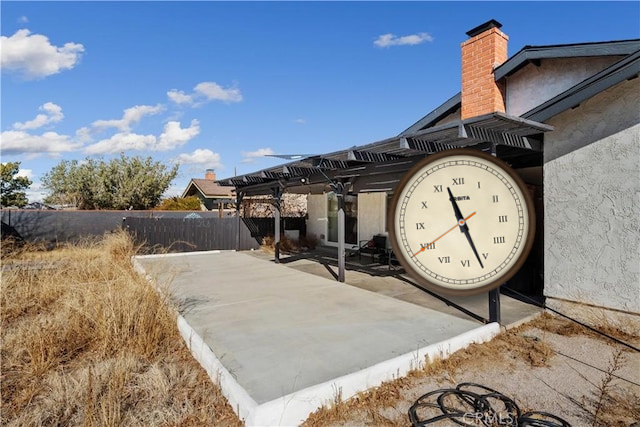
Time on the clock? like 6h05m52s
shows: 11h26m40s
